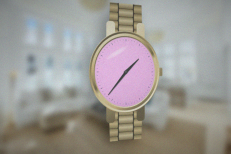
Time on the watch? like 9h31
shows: 1h37
